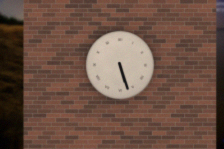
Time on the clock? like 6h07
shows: 5h27
